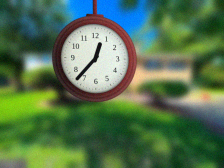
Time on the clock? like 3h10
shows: 12h37
